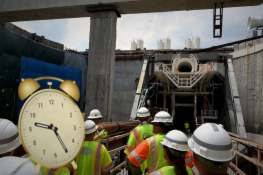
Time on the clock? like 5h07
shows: 9h25
